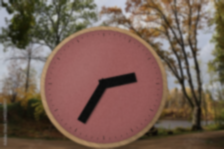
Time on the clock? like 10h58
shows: 2h35
